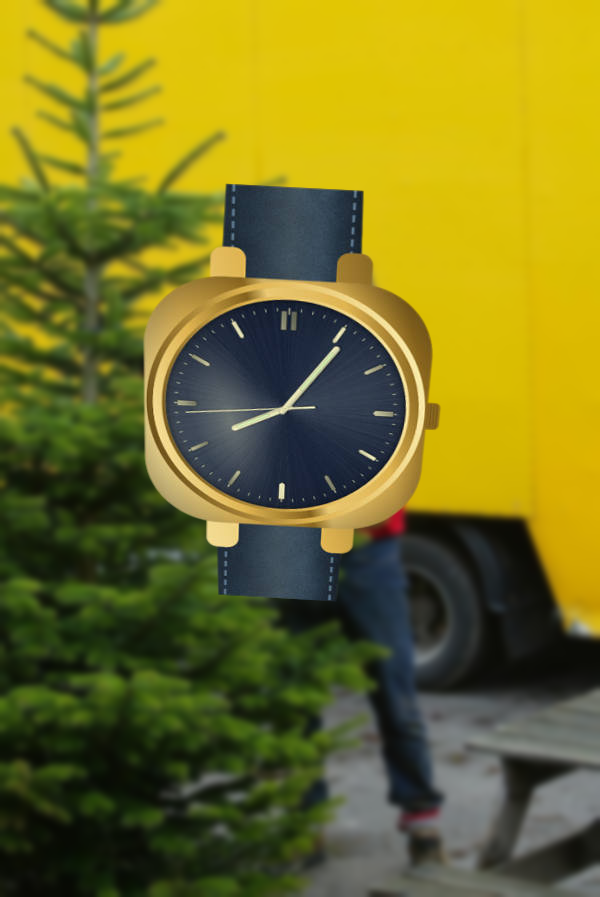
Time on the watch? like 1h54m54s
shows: 8h05m44s
